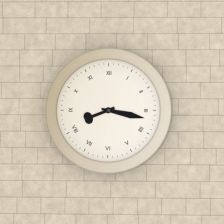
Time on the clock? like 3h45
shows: 8h17
